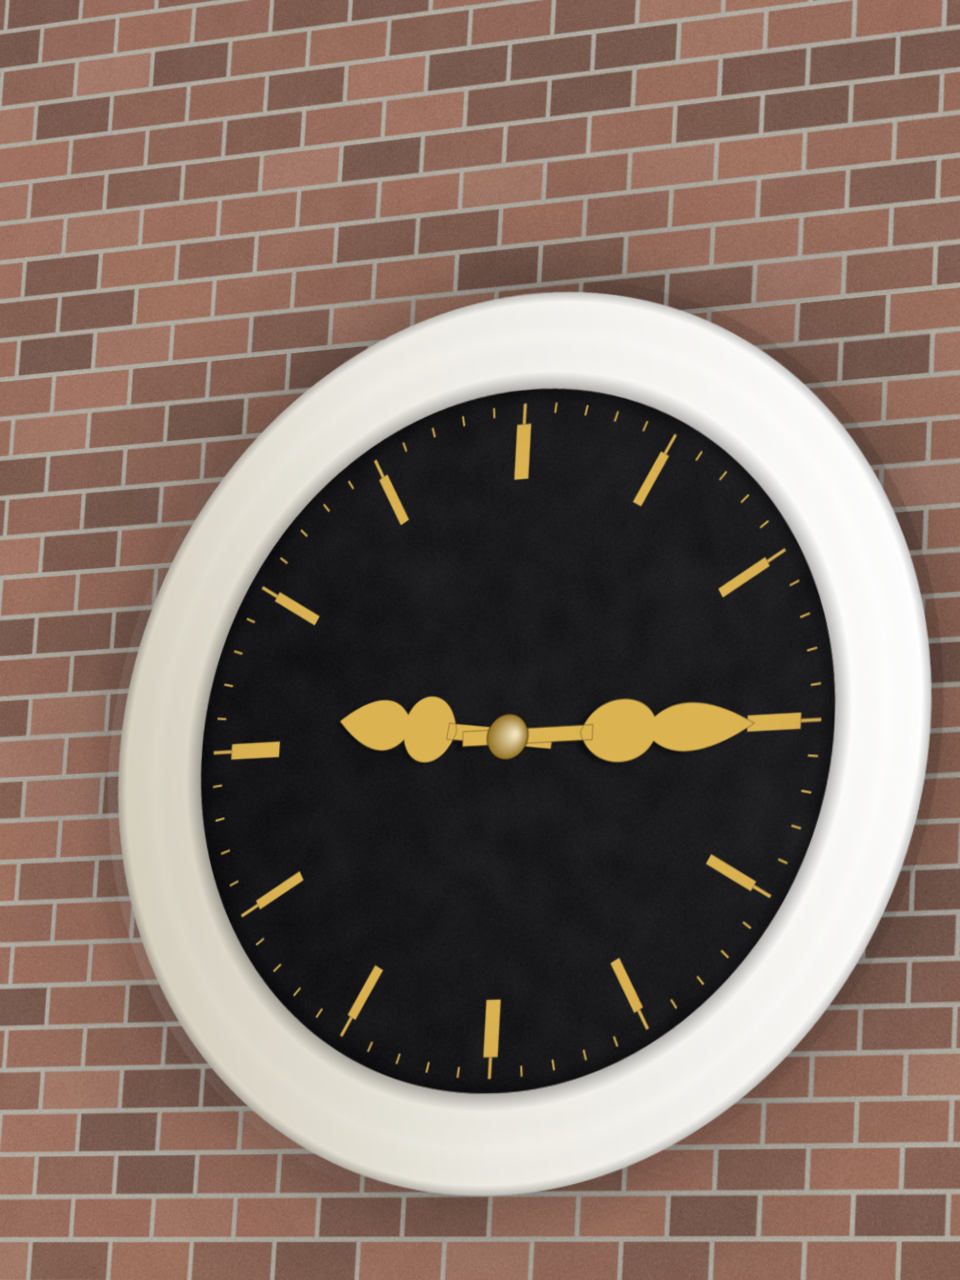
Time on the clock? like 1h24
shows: 9h15
